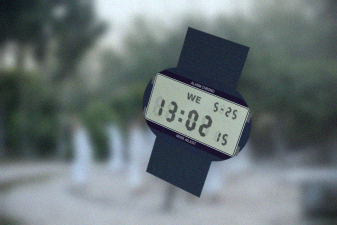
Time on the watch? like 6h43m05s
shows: 13h02m15s
